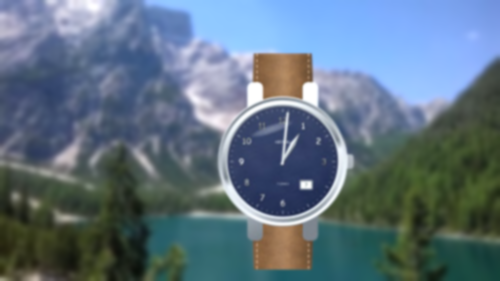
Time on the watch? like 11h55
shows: 1h01
